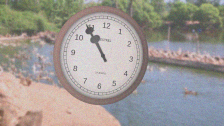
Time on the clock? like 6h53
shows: 10h54
